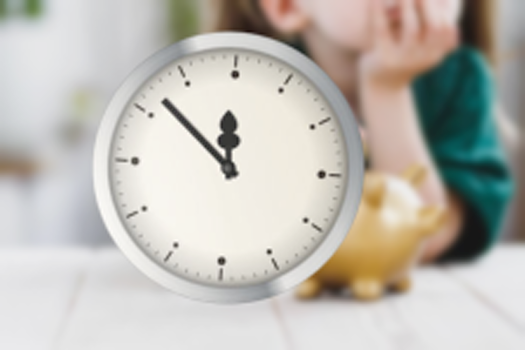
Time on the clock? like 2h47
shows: 11h52
